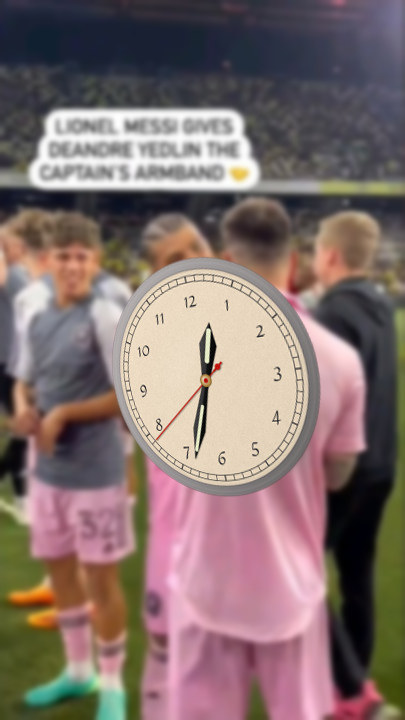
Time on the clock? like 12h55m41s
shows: 12h33m39s
